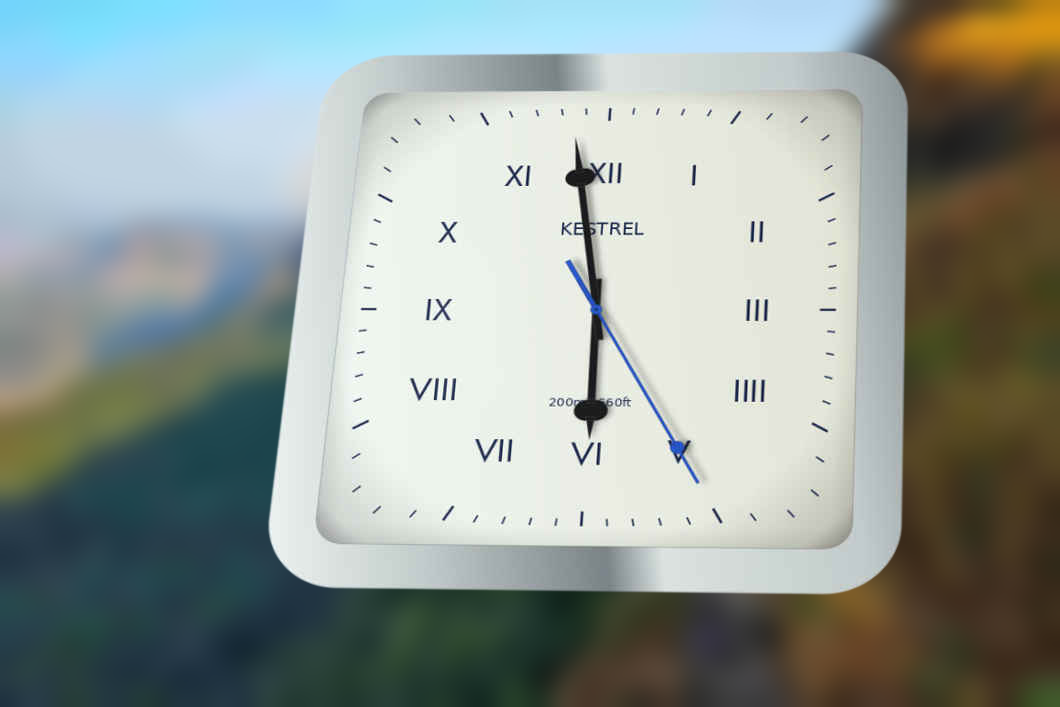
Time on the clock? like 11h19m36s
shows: 5h58m25s
